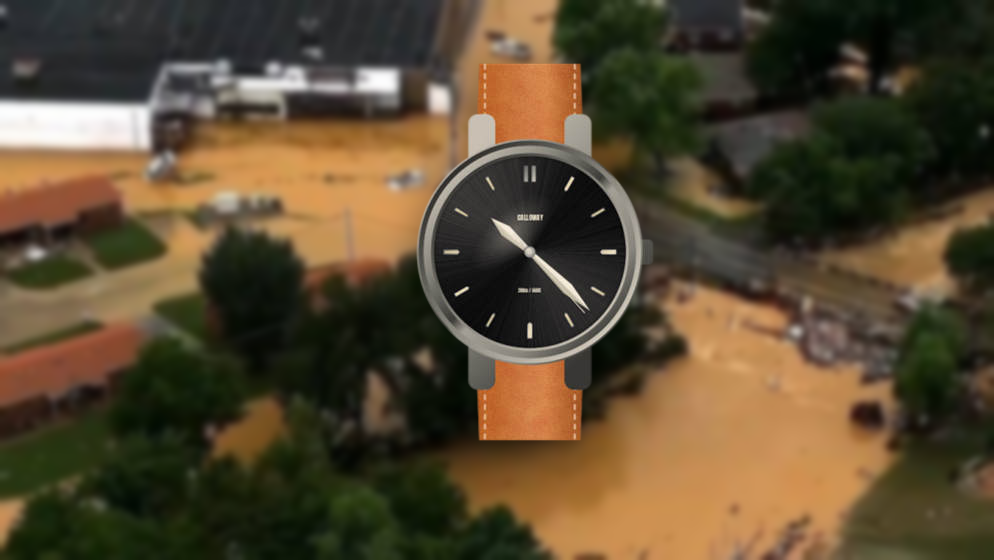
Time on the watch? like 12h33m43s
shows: 10h22m23s
